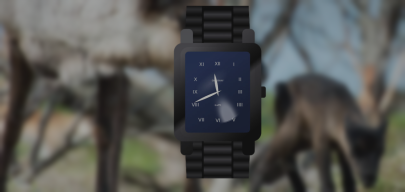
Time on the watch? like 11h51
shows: 11h41
